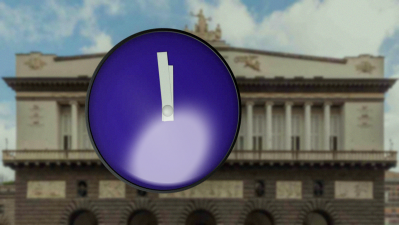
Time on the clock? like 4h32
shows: 11h59
